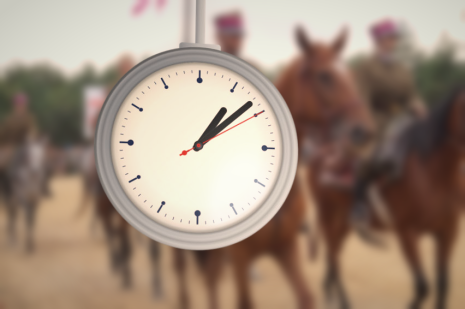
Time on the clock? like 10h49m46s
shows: 1h08m10s
